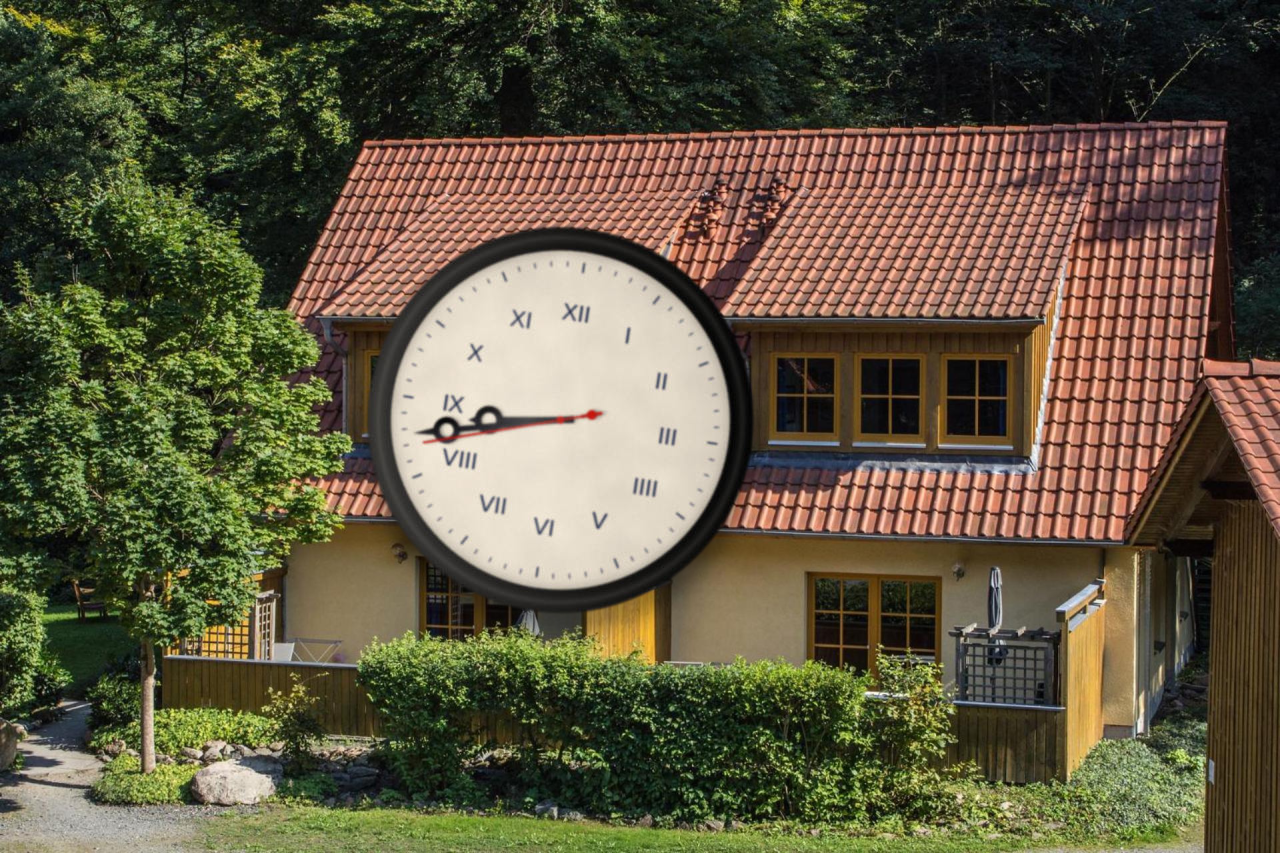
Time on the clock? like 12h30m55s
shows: 8h42m42s
